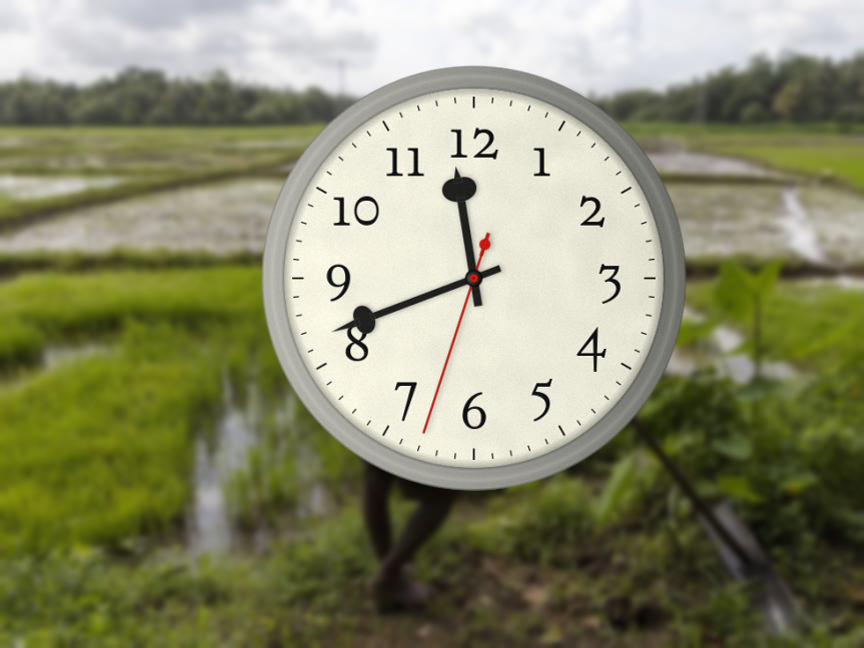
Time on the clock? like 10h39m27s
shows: 11h41m33s
